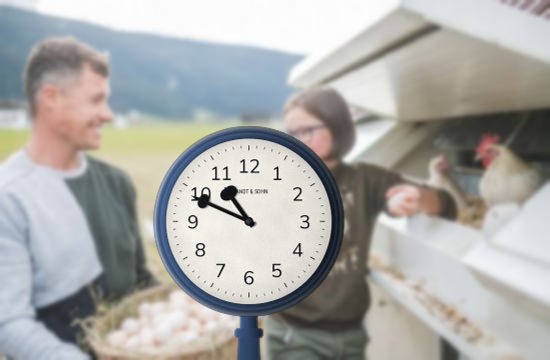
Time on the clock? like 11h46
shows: 10h49
